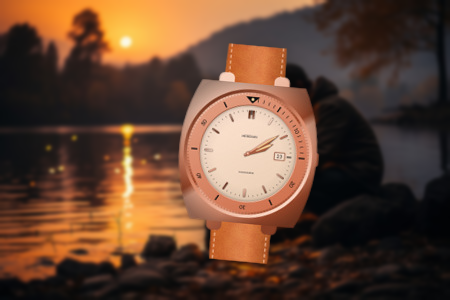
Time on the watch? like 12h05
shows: 2h09
